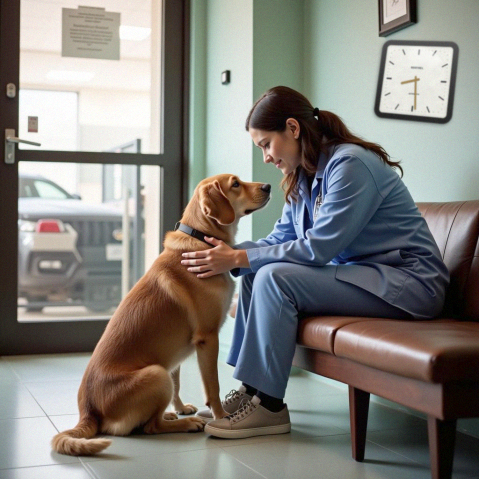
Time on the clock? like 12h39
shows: 8h29
